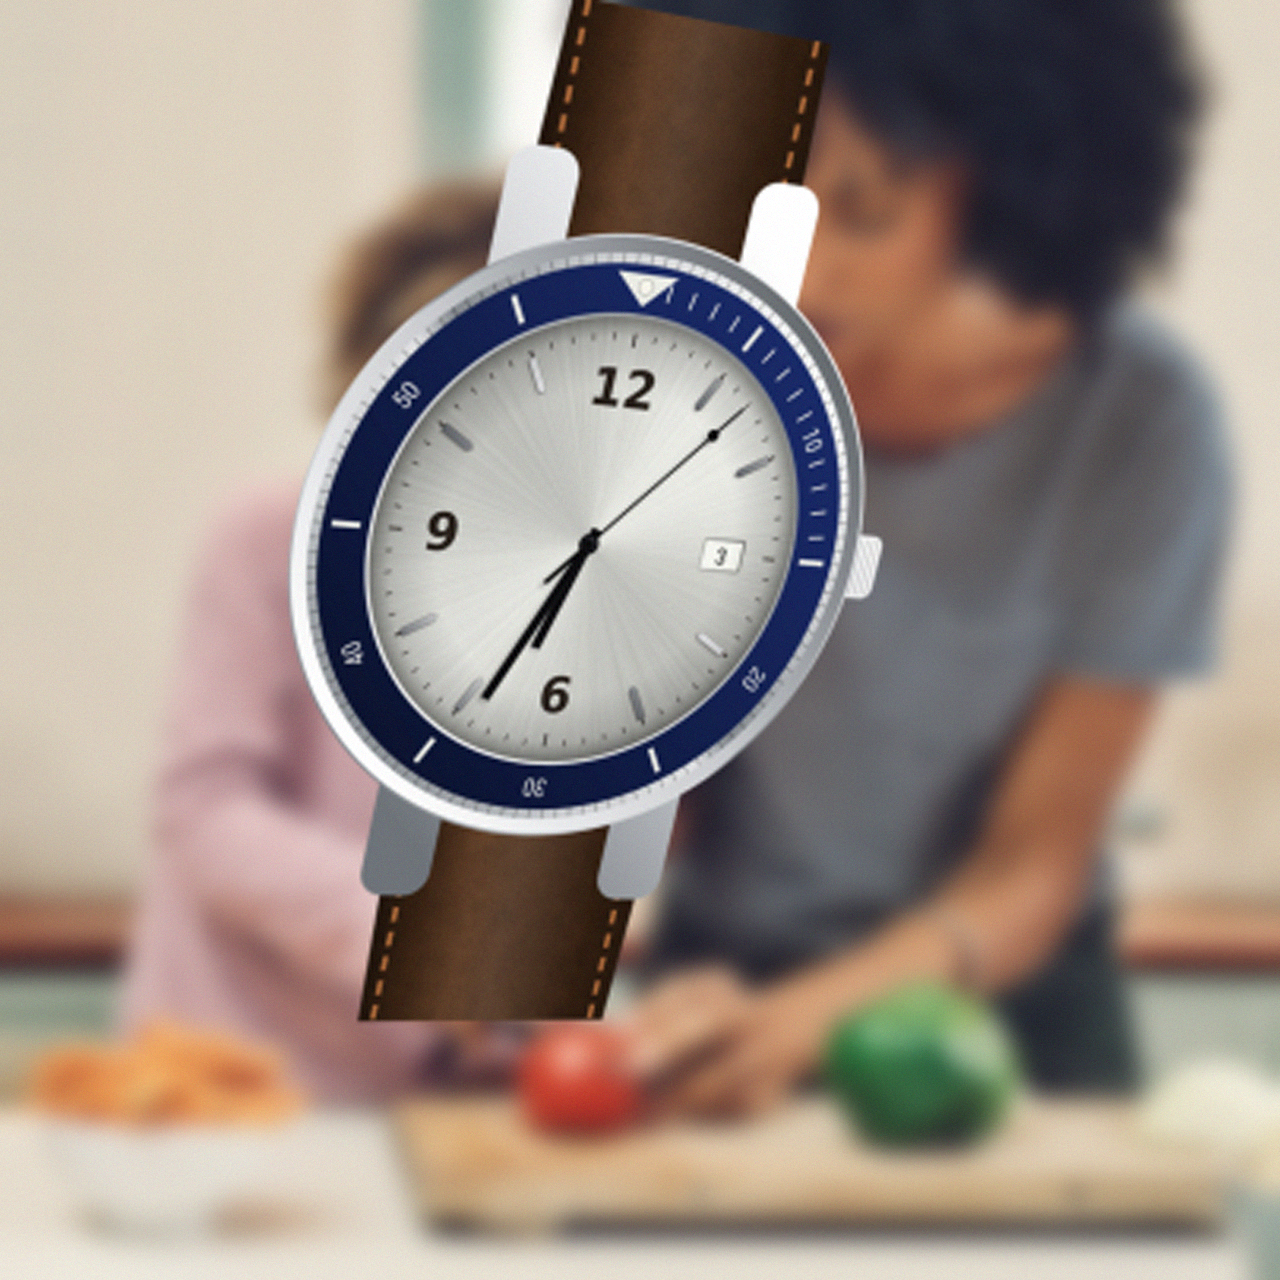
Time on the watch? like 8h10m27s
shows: 6h34m07s
